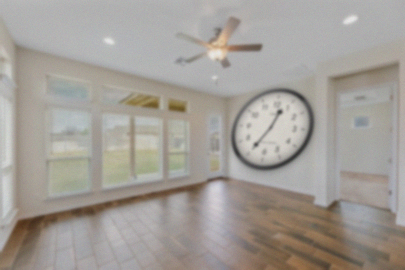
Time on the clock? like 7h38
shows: 12h35
